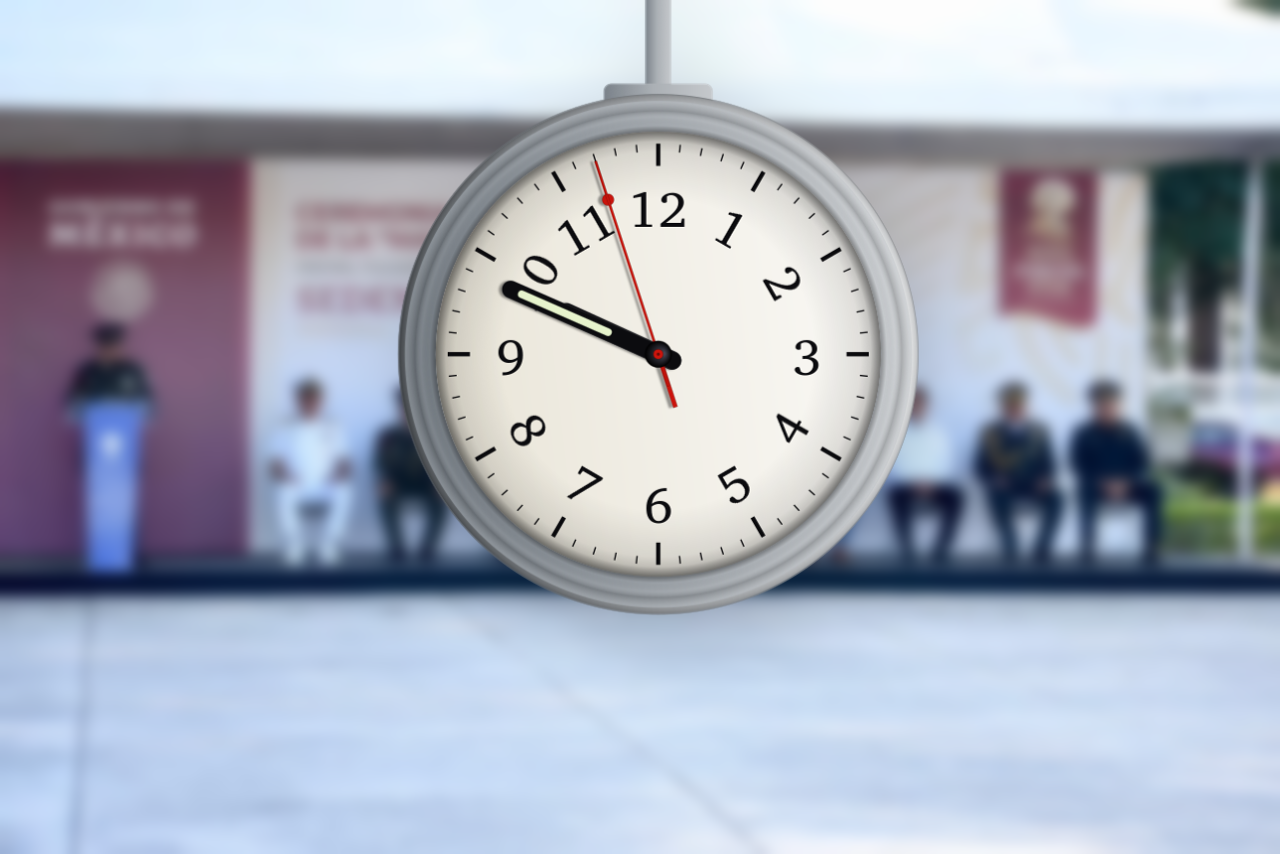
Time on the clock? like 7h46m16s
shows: 9h48m57s
